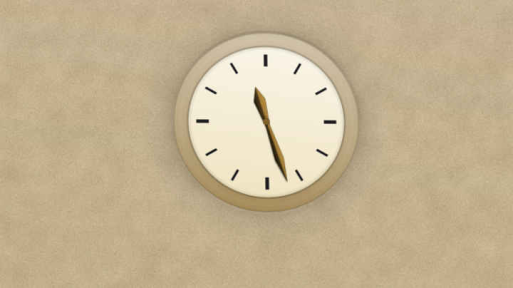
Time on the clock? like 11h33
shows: 11h27
